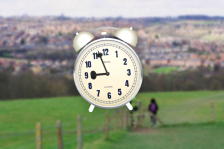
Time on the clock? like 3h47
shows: 8h57
